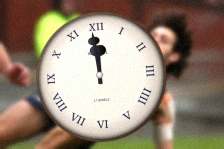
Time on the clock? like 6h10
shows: 11h59
